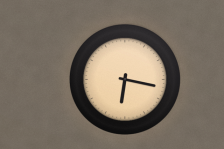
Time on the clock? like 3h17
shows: 6h17
